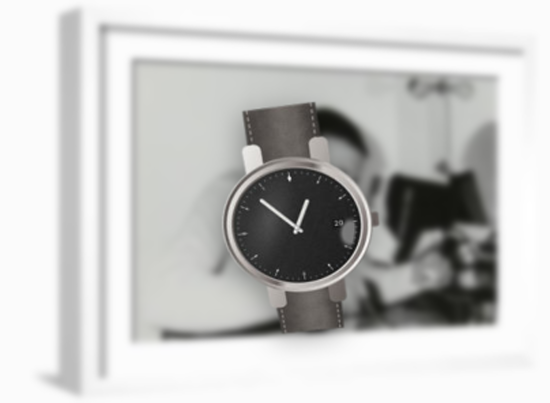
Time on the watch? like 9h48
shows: 12h53
